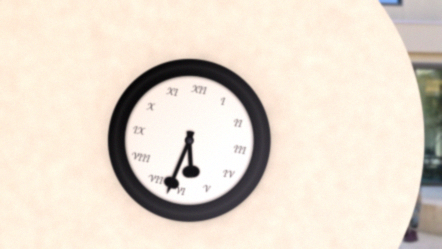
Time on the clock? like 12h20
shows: 5h32
